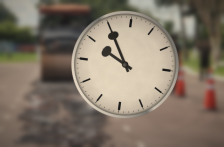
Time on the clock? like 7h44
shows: 9h55
